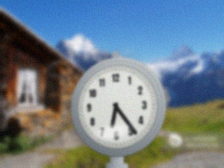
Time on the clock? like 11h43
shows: 6h24
